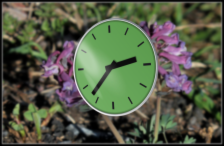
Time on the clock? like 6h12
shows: 2h37
